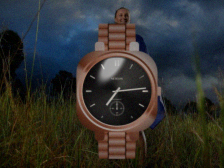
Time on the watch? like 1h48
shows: 7h14
